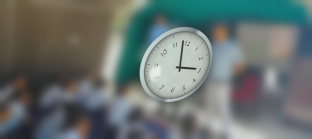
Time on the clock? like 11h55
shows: 2h58
